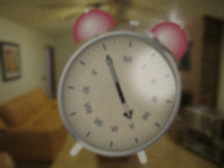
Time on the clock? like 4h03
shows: 4h55
